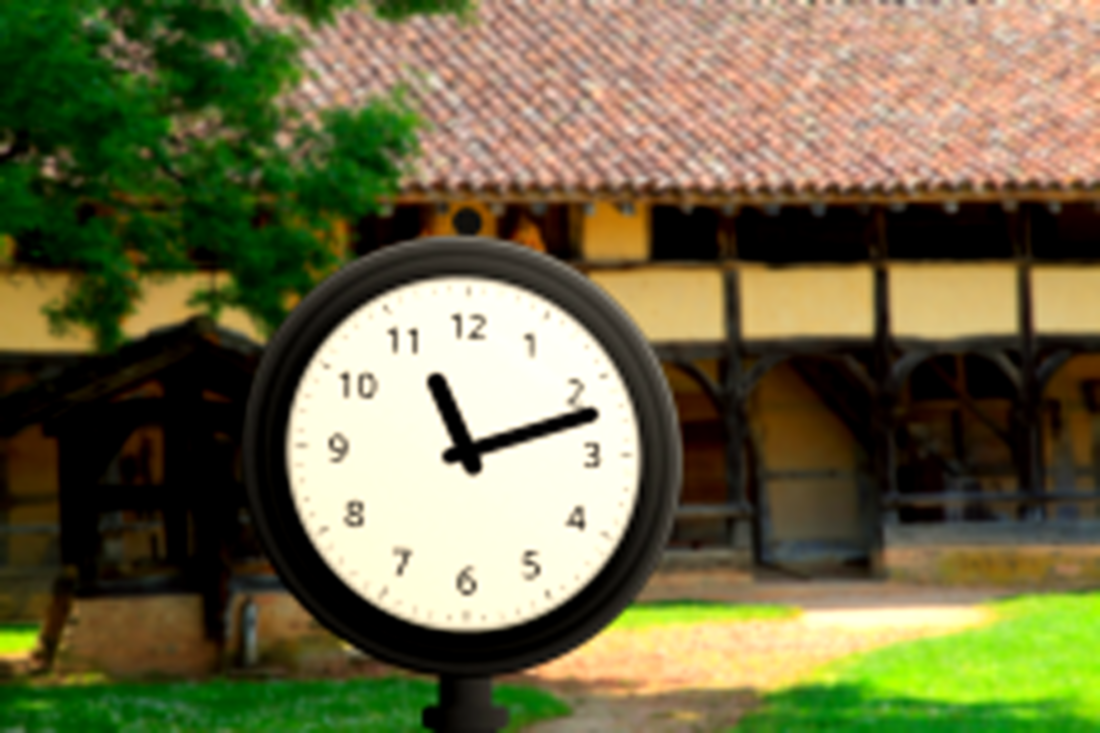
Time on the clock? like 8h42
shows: 11h12
